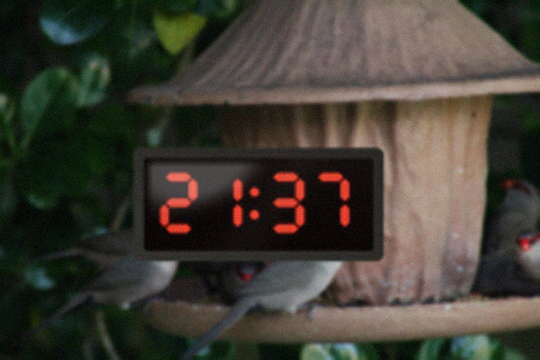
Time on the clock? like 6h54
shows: 21h37
